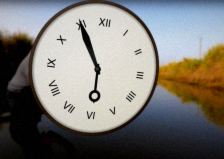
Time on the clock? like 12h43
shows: 5h55
